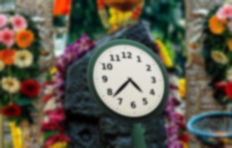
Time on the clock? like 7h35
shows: 4h38
